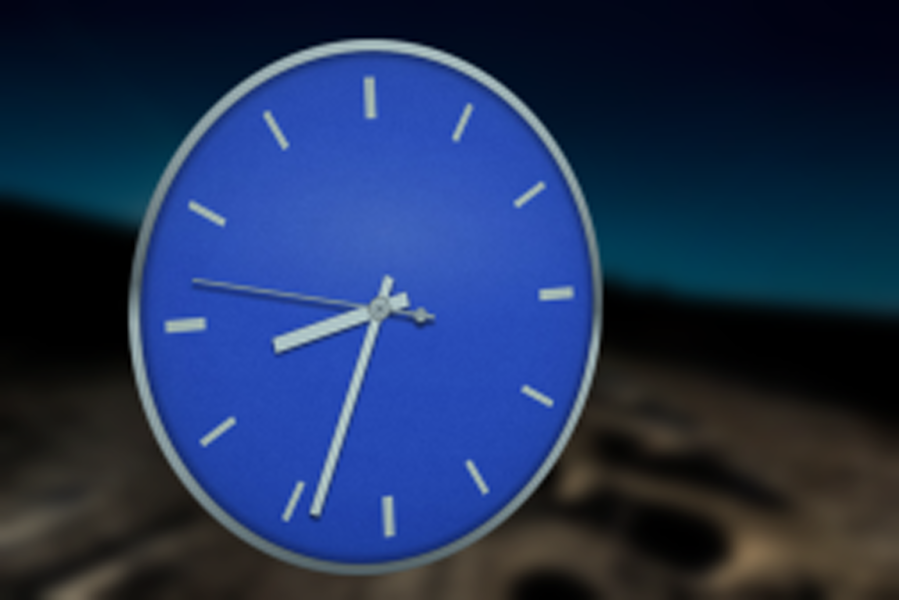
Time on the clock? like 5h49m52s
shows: 8h33m47s
